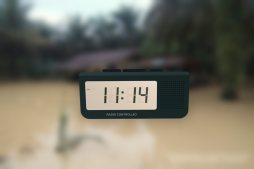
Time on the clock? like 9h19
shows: 11h14
